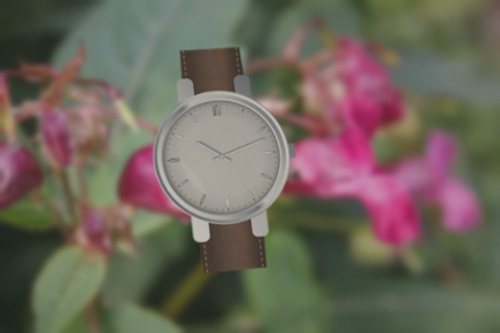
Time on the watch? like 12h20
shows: 10h12
